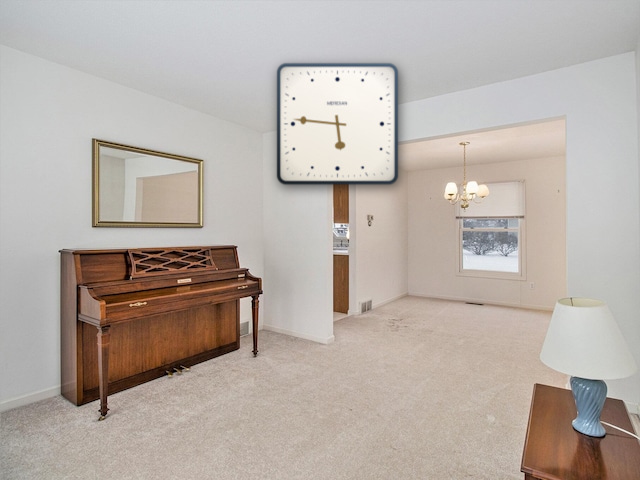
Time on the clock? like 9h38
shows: 5h46
